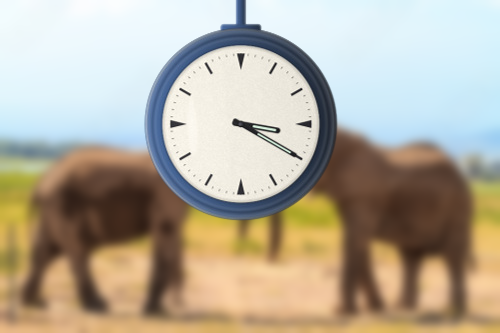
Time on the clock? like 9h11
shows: 3h20
